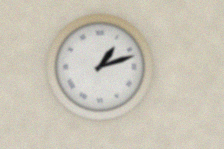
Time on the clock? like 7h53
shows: 1h12
